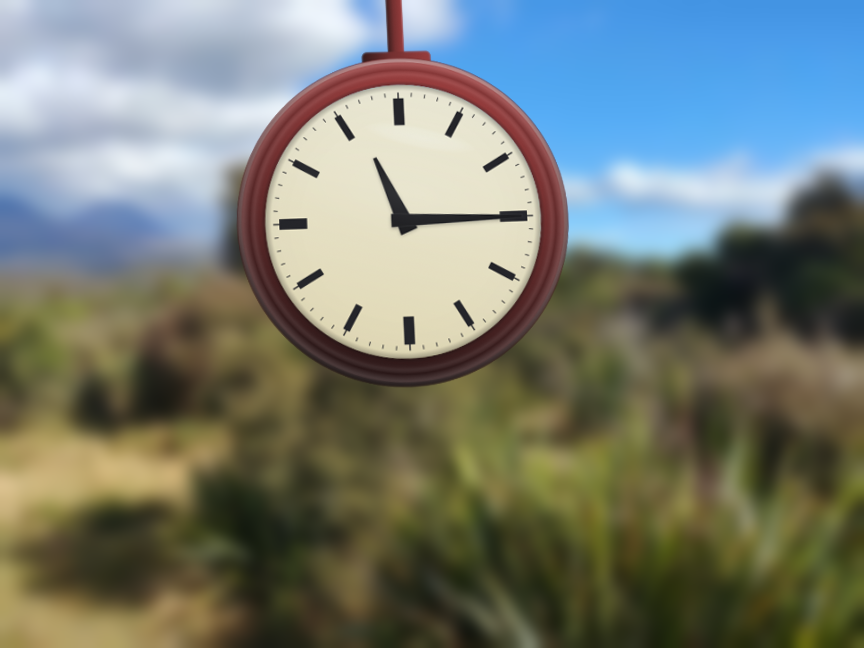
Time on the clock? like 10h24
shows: 11h15
